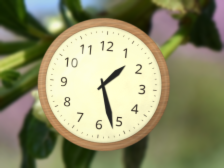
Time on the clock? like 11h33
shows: 1h27
